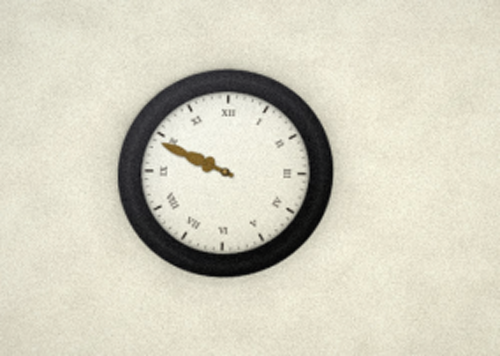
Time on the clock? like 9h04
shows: 9h49
